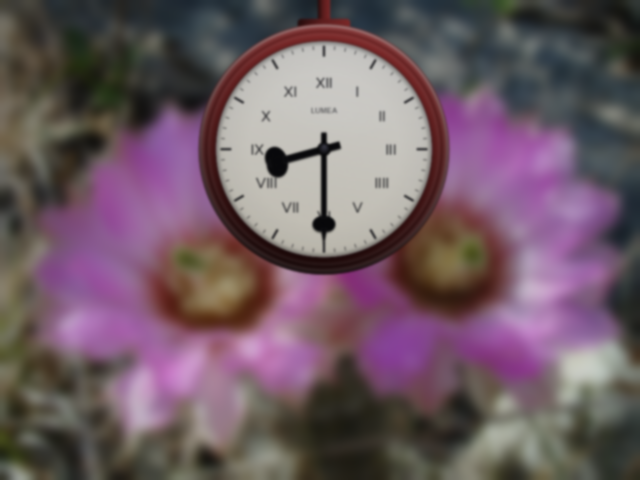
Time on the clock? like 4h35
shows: 8h30
